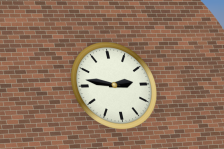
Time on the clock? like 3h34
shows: 2h47
